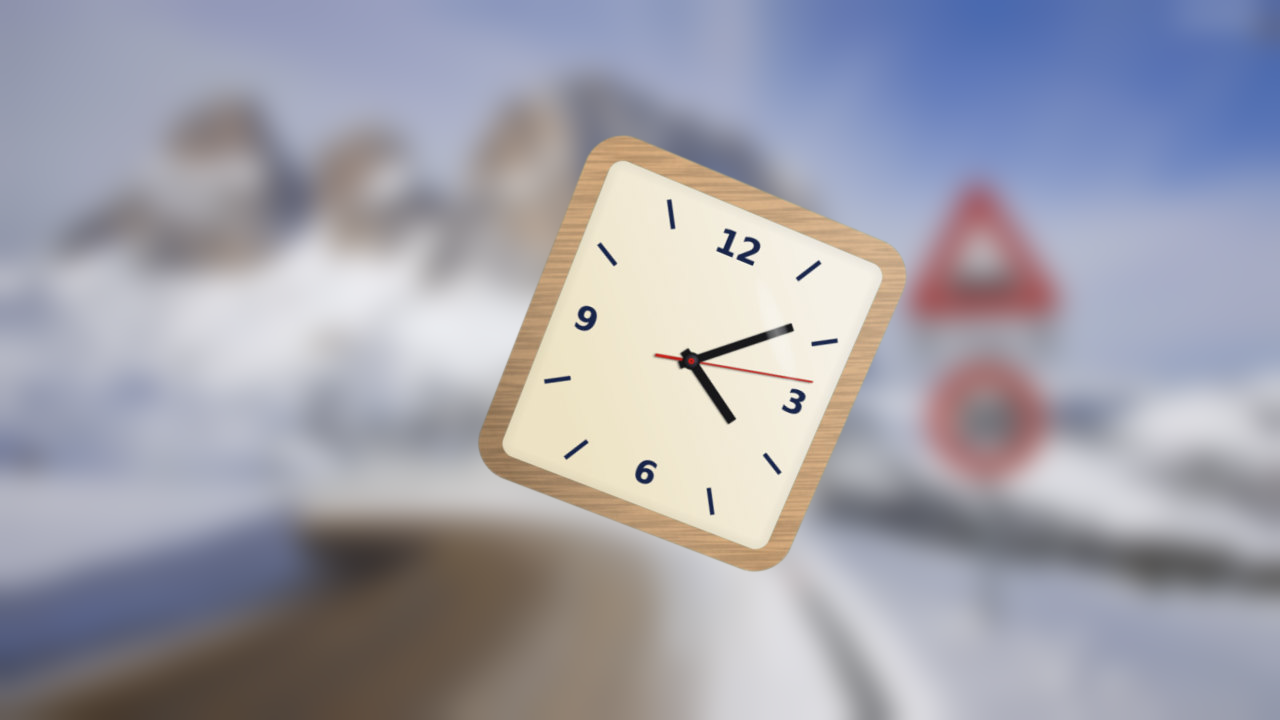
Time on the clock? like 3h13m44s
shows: 4h08m13s
